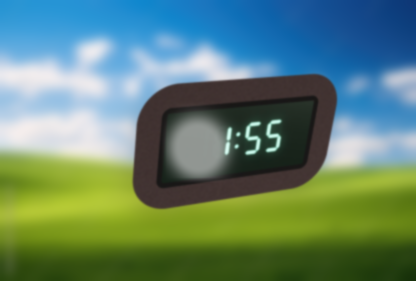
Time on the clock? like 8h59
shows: 1h55
